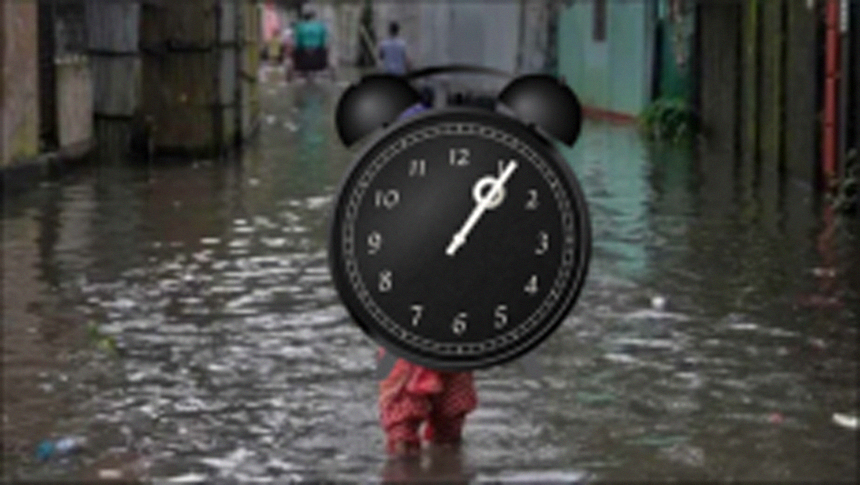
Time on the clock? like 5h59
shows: 1h06
